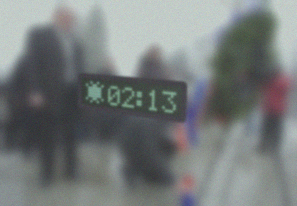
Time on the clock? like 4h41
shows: 2h13
